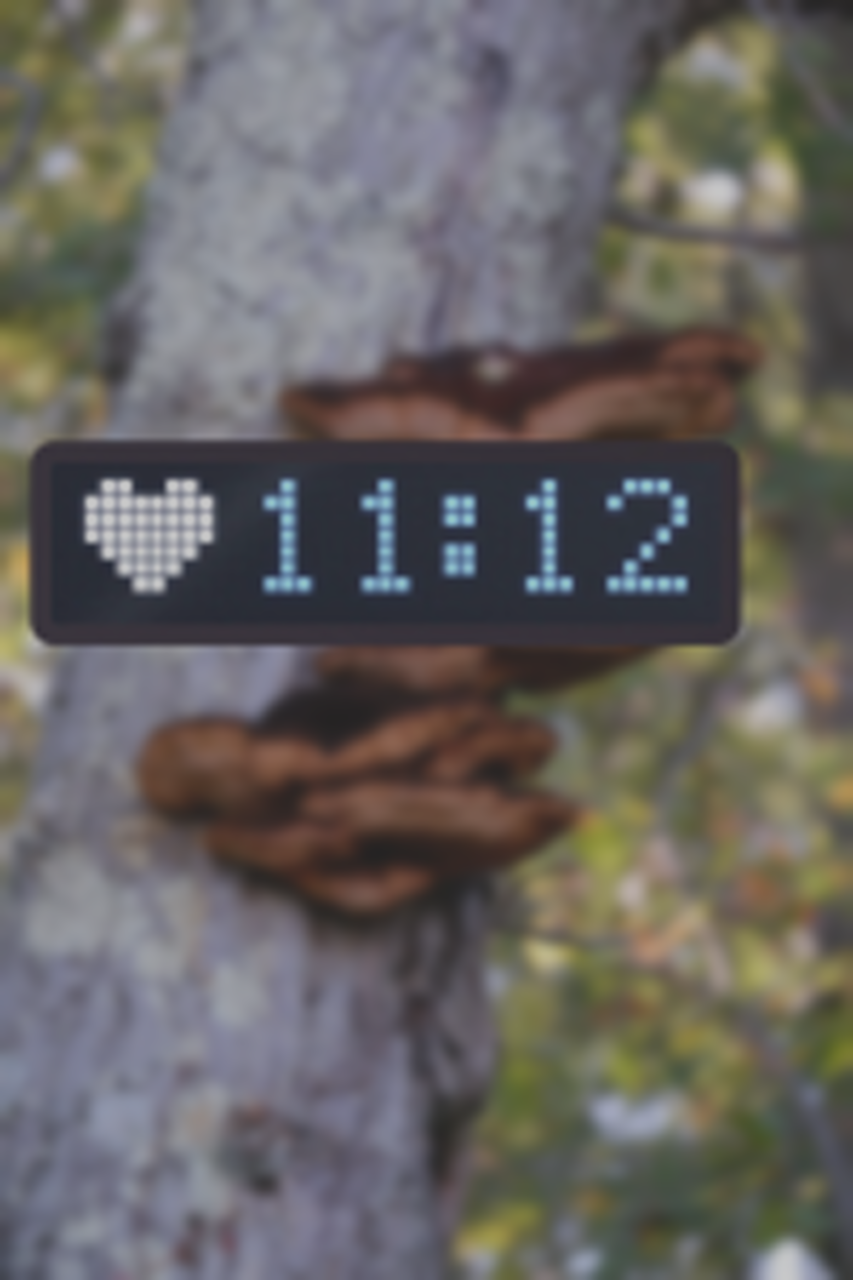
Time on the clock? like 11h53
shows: 11h12
